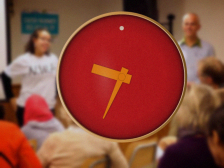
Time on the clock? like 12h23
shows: 9h34
